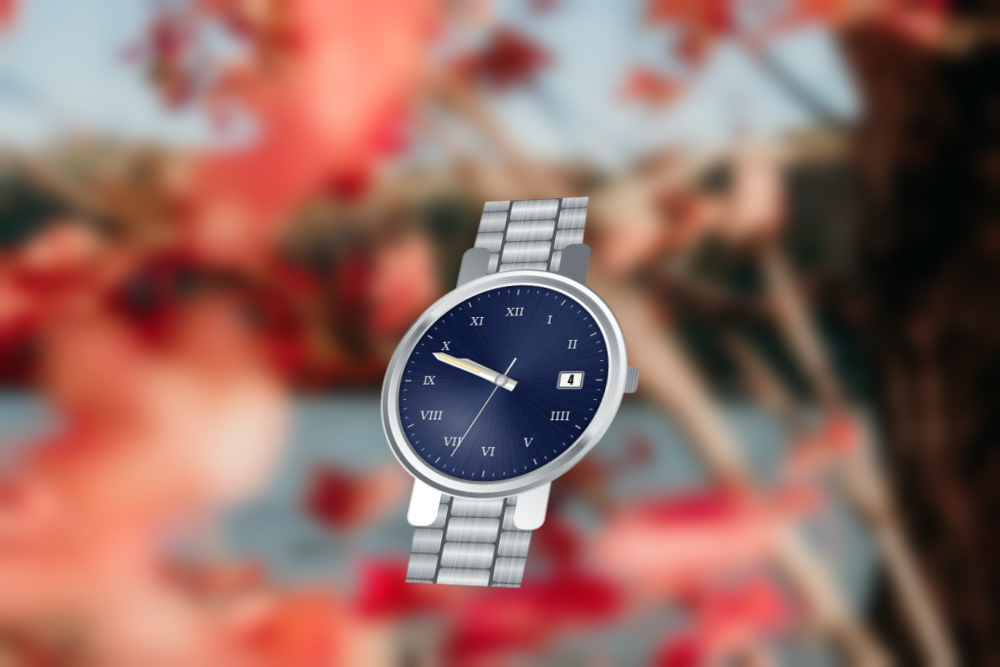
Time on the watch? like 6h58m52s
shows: 9h48m34s
